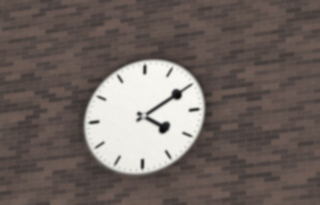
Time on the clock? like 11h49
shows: 4h10
